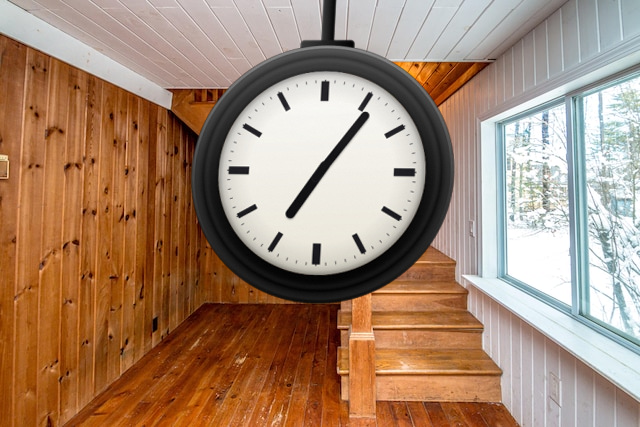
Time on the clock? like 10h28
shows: 7h06
